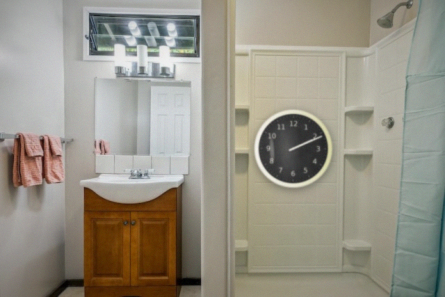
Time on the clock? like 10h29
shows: 2h11
